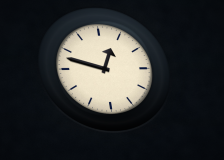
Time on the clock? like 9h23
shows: 12h48
